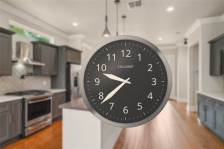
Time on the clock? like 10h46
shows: 9h38
